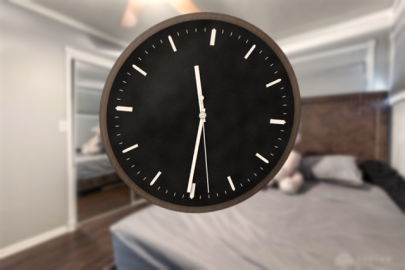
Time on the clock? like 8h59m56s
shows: 11h30m28s
